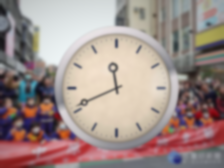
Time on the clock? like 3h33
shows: 11h41
